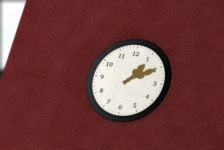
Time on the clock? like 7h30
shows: 1h10
